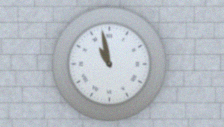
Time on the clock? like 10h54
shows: 10h58
